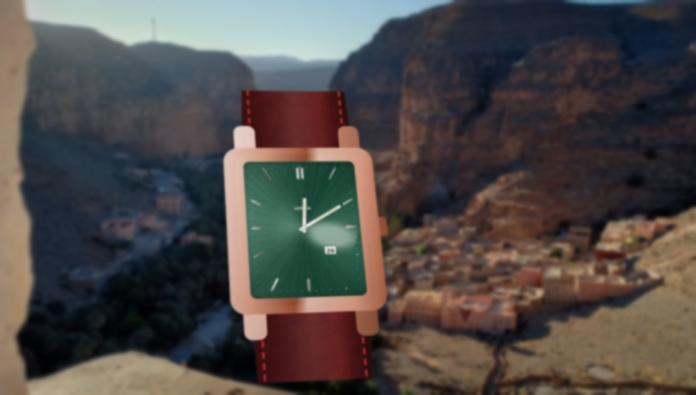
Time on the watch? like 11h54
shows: 12h10
